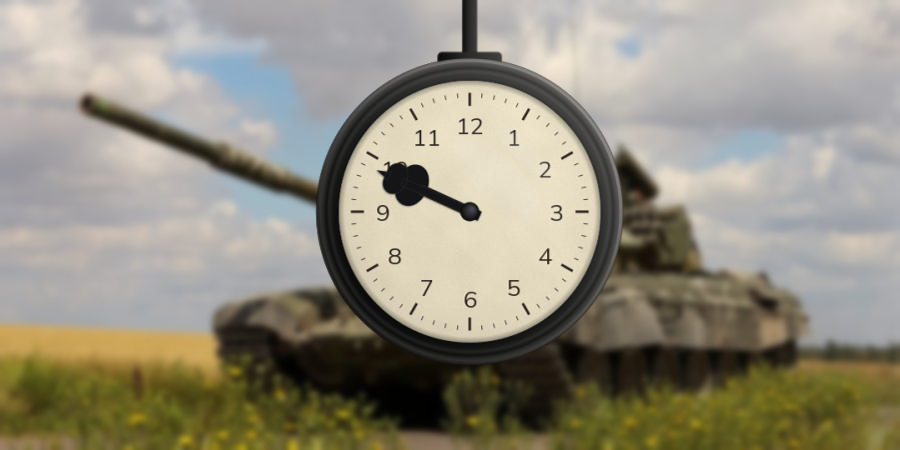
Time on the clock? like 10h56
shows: 9h49
